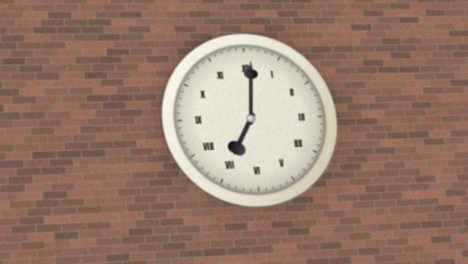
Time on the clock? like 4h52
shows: 7h01
